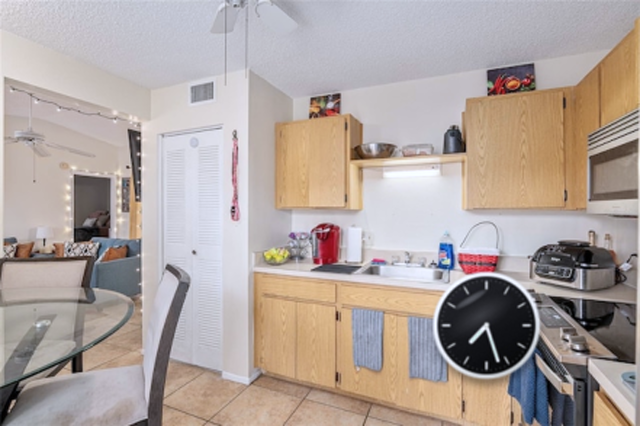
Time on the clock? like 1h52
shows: 7h27
